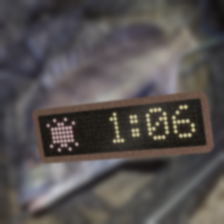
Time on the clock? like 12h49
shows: 1h06
